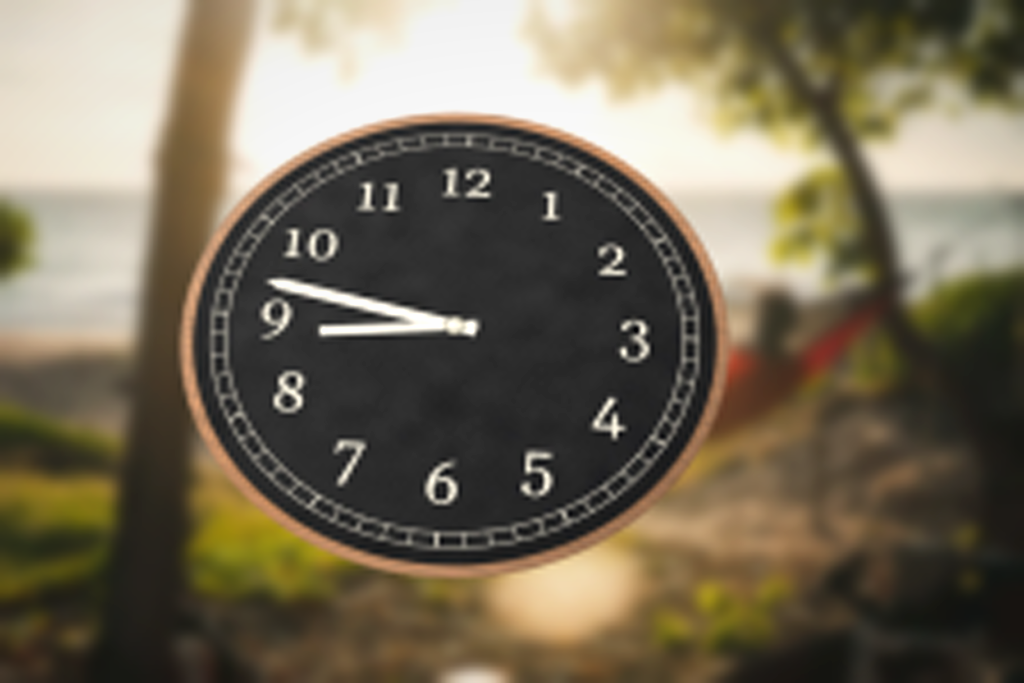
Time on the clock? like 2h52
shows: 8h47
